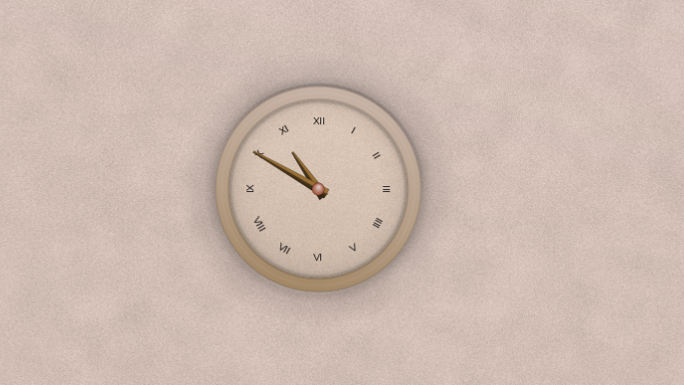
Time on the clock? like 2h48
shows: 10h50
